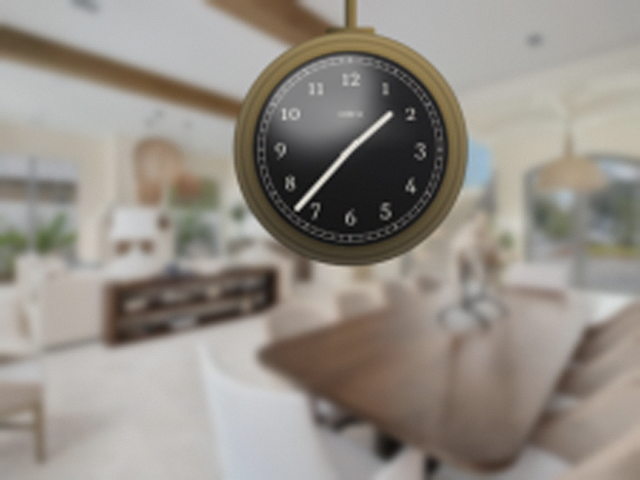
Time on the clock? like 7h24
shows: 1h37
